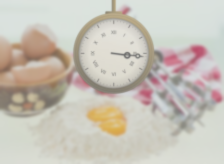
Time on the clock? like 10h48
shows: 3h16
